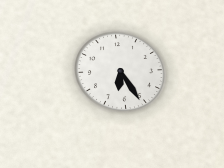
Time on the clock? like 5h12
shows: 6h26
